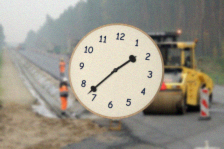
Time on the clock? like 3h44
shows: 1h37
